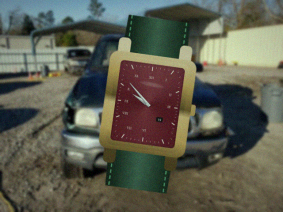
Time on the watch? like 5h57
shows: 9h52
